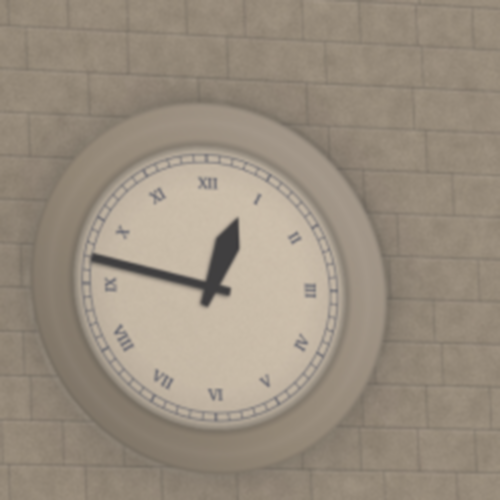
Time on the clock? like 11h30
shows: 12h47
